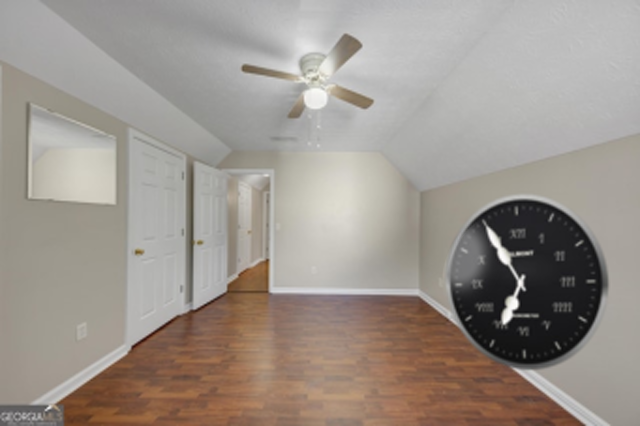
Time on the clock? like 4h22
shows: 6h55
